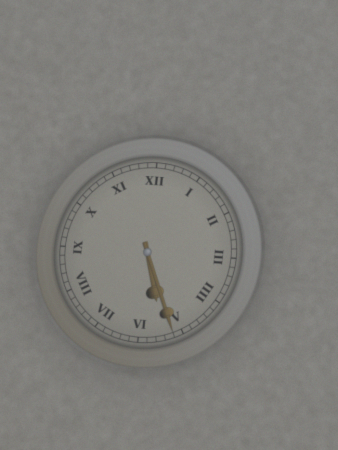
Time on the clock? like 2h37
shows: 5h26
